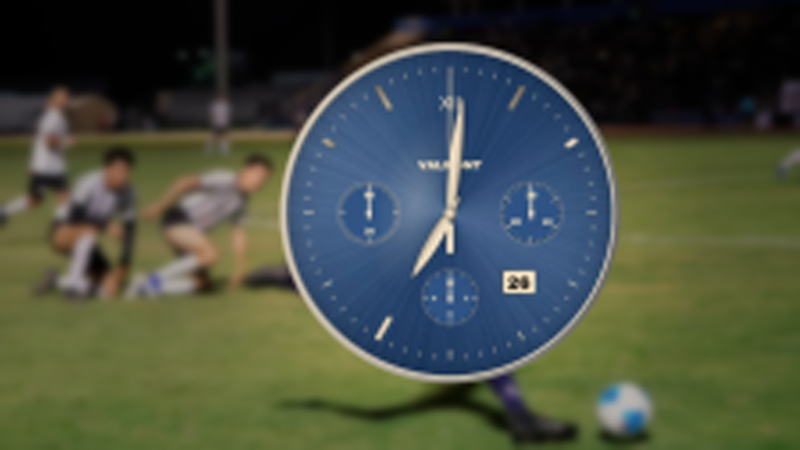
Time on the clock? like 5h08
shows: 7h01
